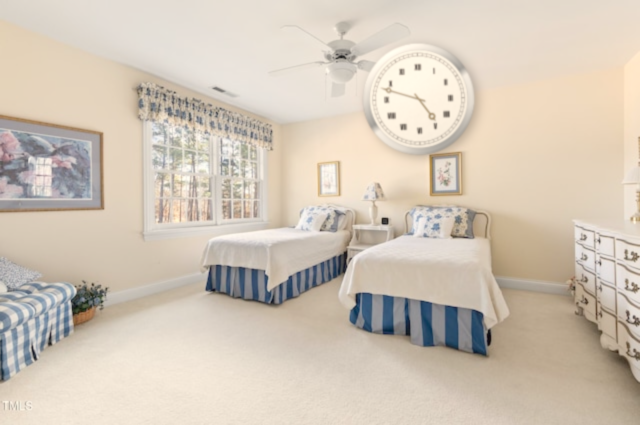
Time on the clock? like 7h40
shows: 4h48
